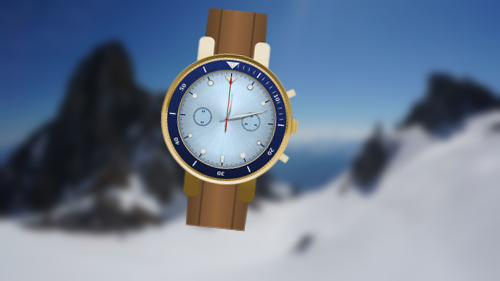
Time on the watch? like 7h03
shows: 12h12
